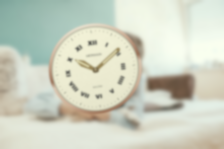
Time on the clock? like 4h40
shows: 10h09
